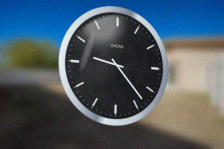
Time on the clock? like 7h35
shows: 9h23
